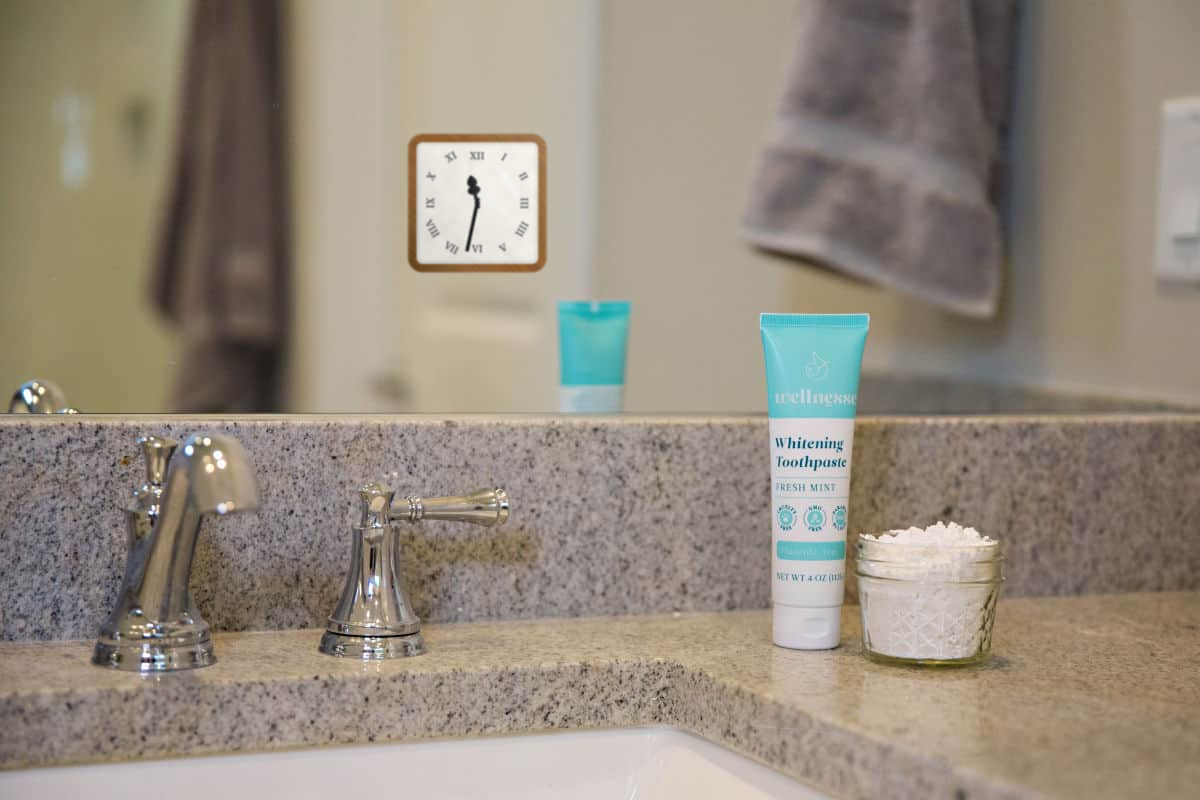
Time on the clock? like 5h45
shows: 11h32
